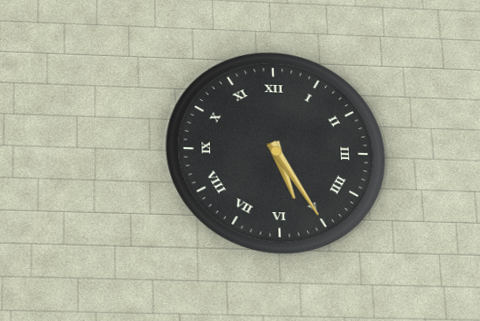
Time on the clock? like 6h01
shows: 5h25
